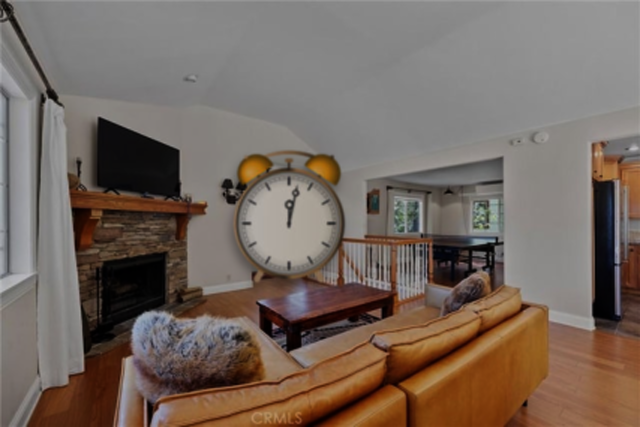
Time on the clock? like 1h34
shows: 12h02
